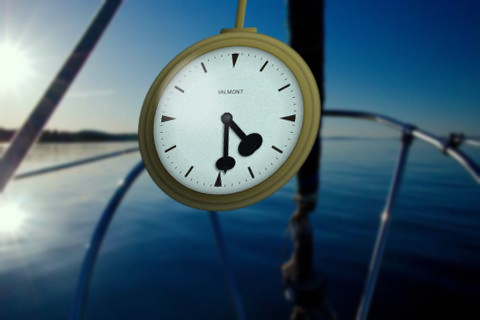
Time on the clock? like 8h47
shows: 4h29
